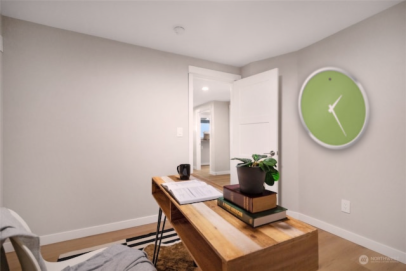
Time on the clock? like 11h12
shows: 1h25
